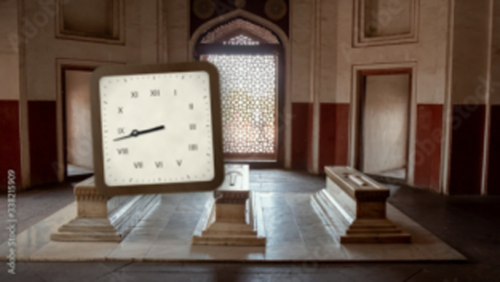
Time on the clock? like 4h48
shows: 8h43
